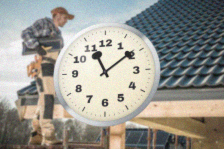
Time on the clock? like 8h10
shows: 11h09
